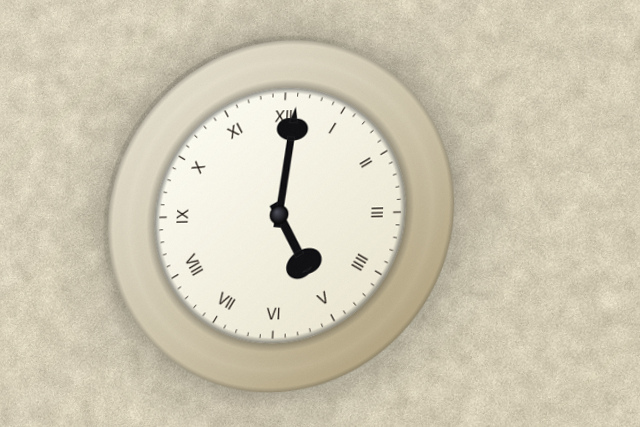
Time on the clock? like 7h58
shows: 5h01
